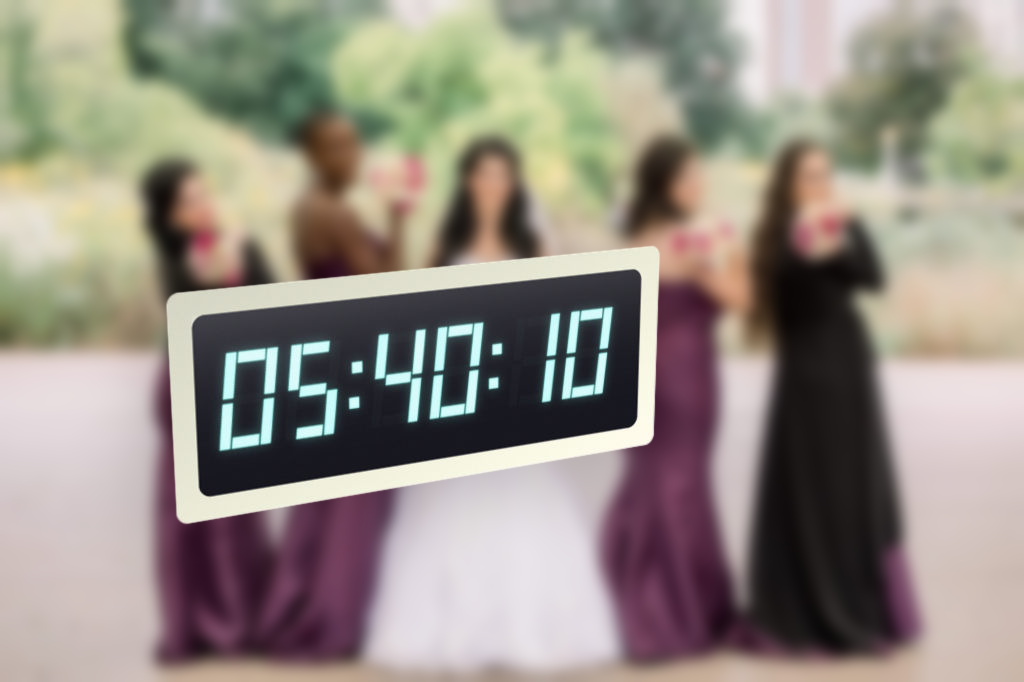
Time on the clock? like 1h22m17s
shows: 5h40m10s
